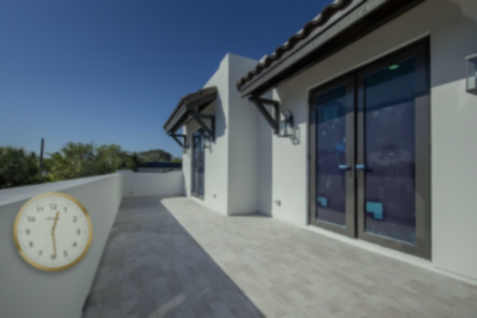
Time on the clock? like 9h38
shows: 12h29
